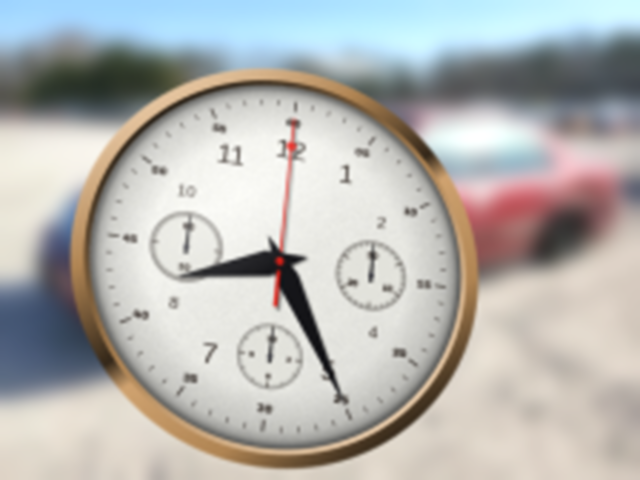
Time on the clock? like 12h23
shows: 8h25
